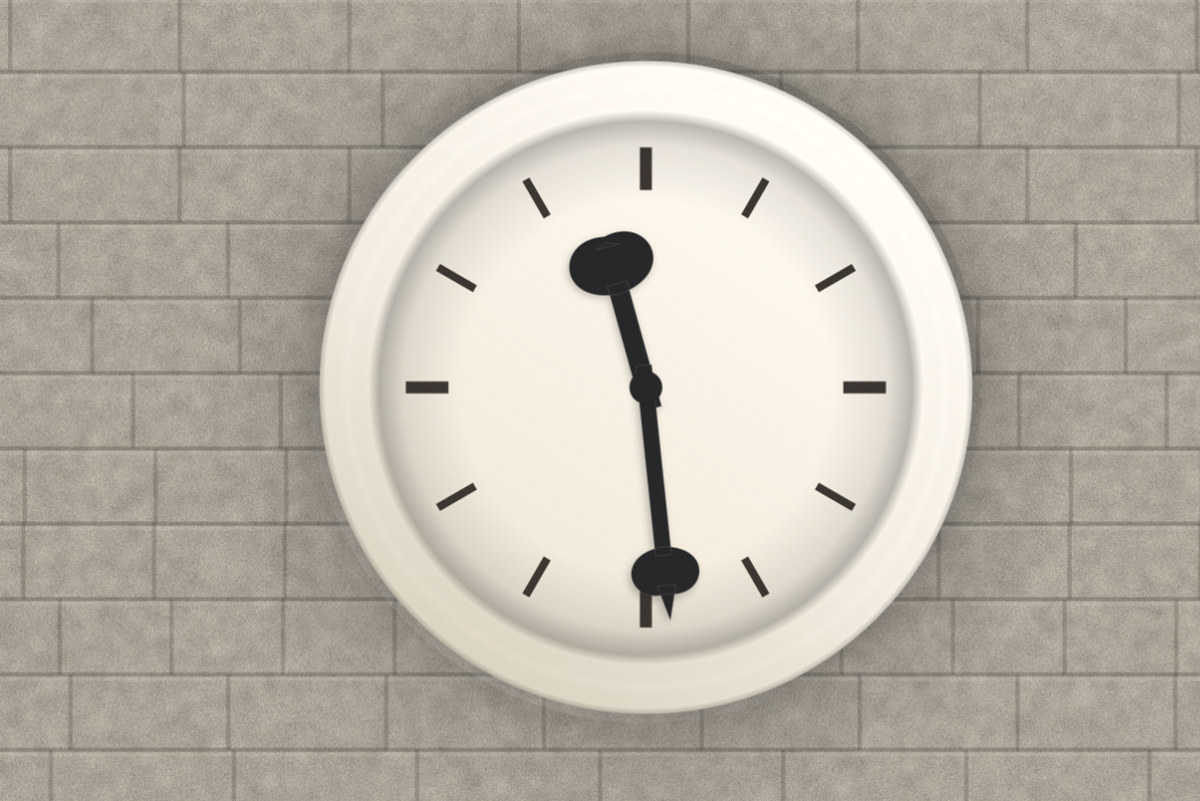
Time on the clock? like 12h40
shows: 11h29
